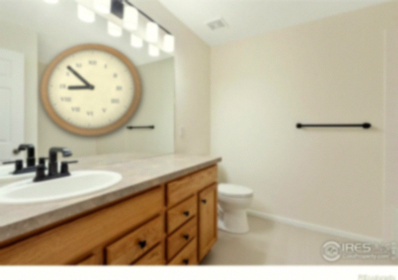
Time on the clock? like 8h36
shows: 8h52
